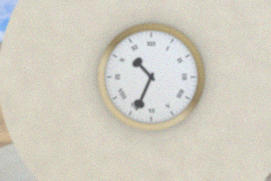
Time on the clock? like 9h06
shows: 10h34
